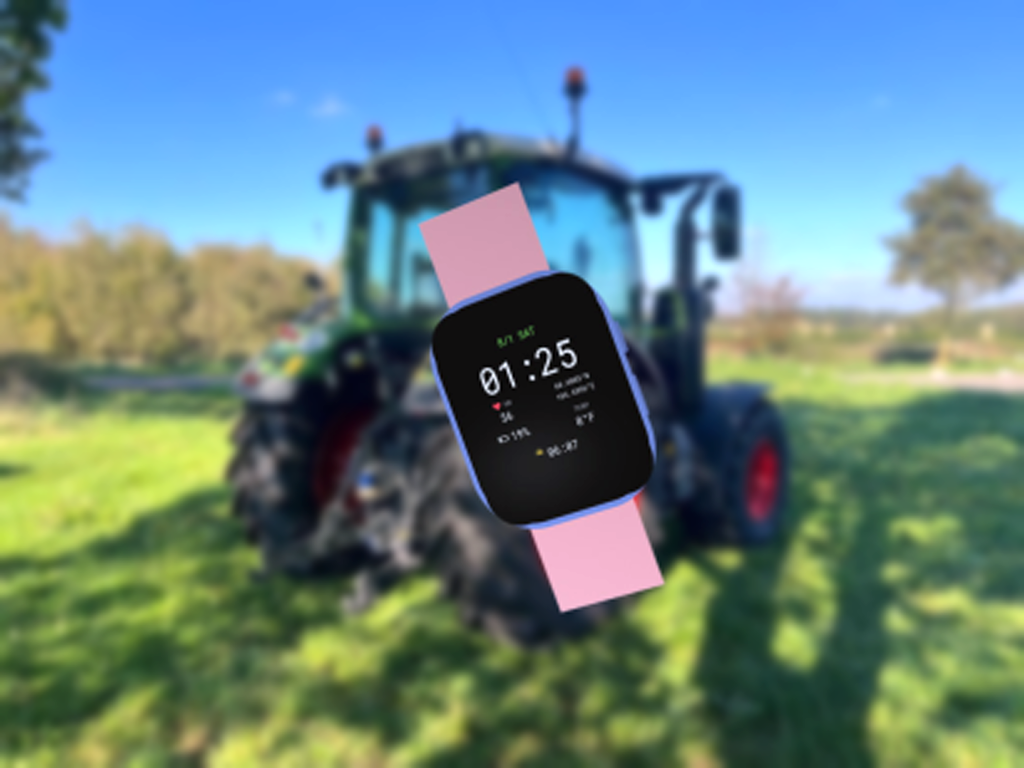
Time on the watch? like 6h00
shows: 1h25
